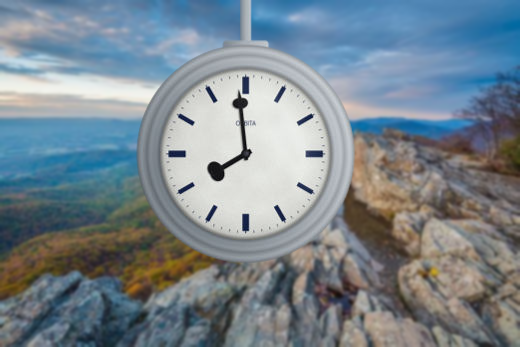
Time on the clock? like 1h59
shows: 7h59
